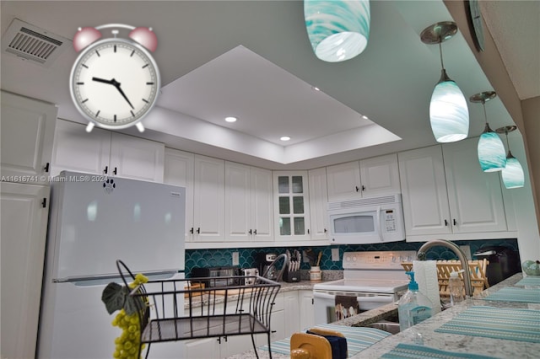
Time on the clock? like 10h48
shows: 9h24
